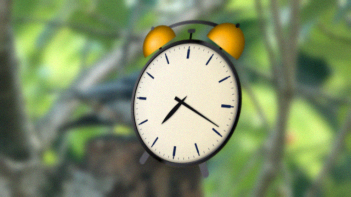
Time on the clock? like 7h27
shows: 7h19
